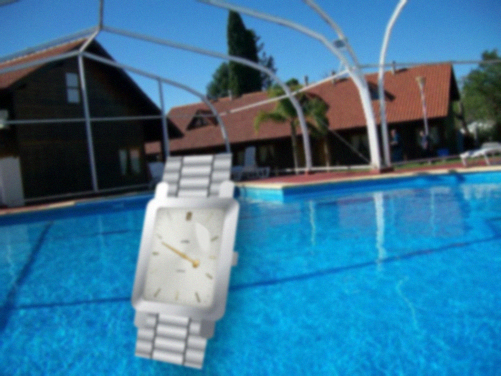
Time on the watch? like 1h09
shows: 3h49
